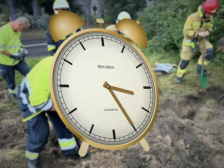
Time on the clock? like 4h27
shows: 3h25
